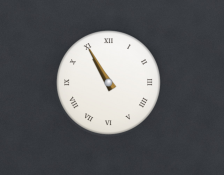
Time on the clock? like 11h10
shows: 10h55
